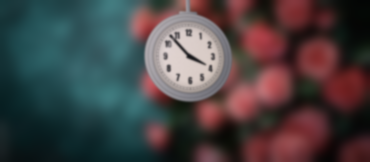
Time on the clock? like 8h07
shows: 3h53
